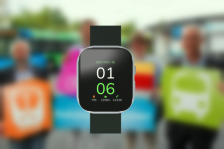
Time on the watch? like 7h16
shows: 1h06
